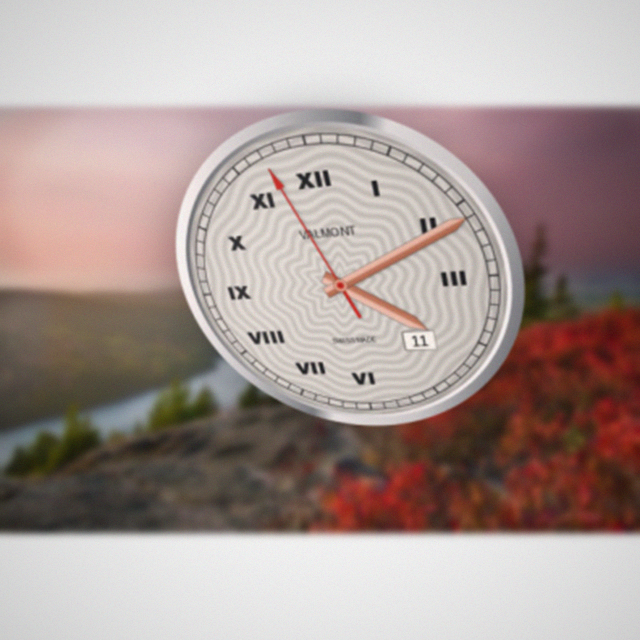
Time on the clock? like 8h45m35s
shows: 4h10m57s
